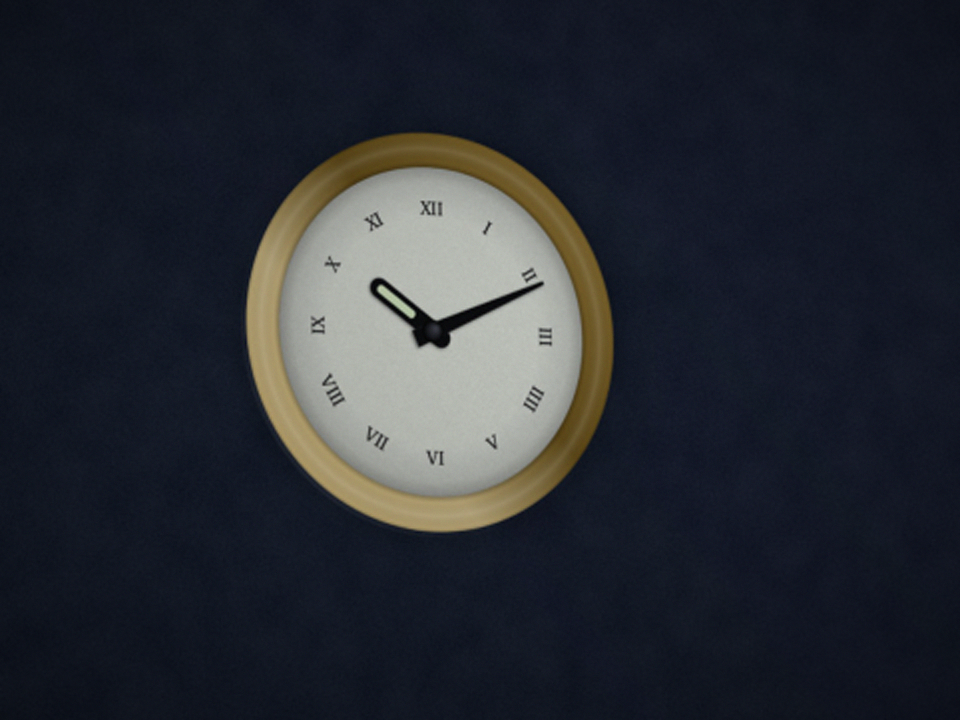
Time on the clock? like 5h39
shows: 10h11
